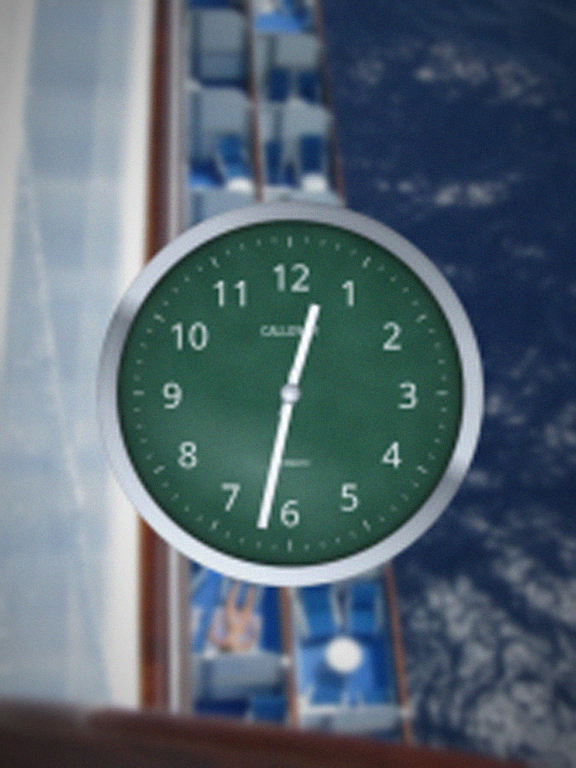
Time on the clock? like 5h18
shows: 12h32
